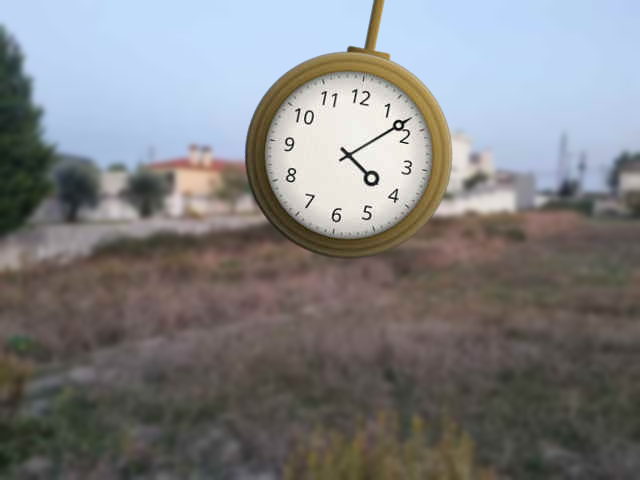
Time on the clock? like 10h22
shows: 4h08
